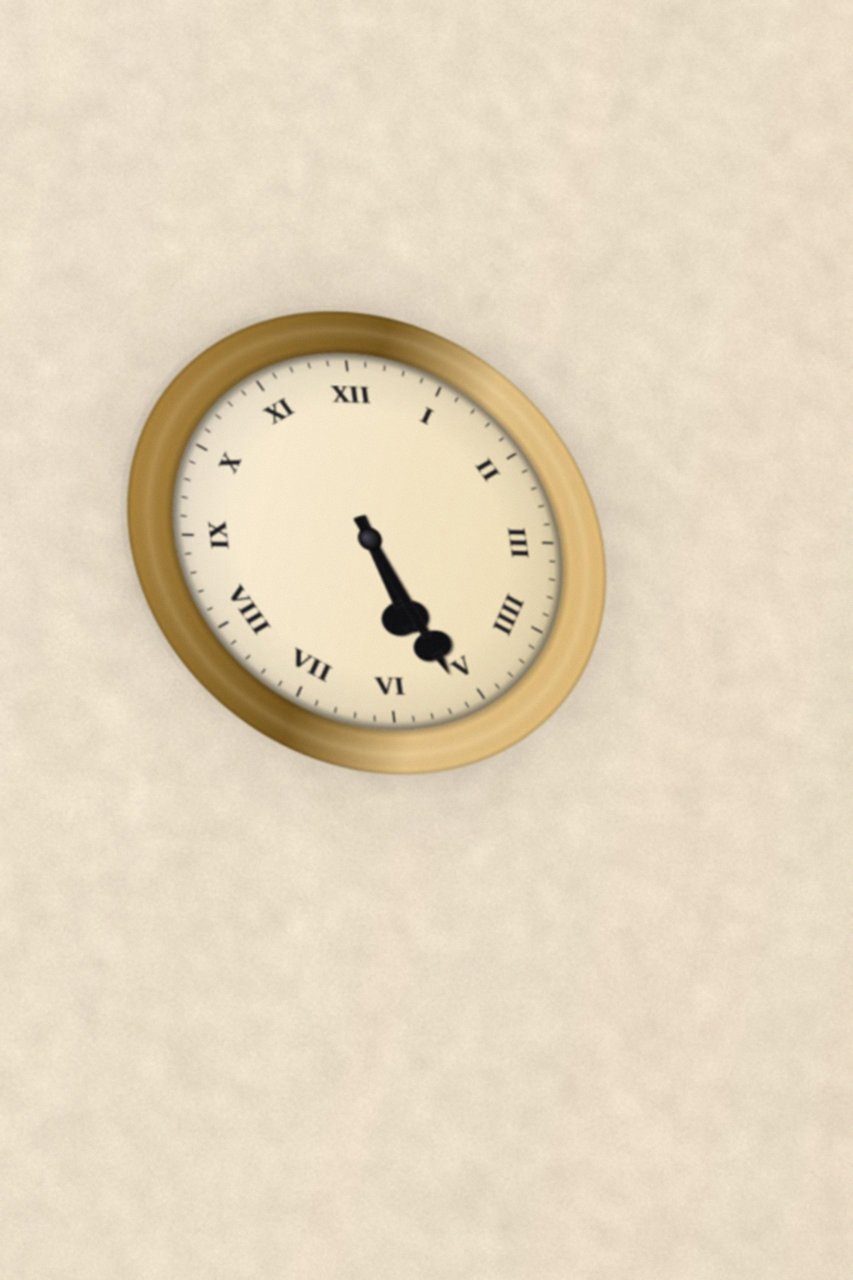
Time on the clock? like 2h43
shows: 5h26
